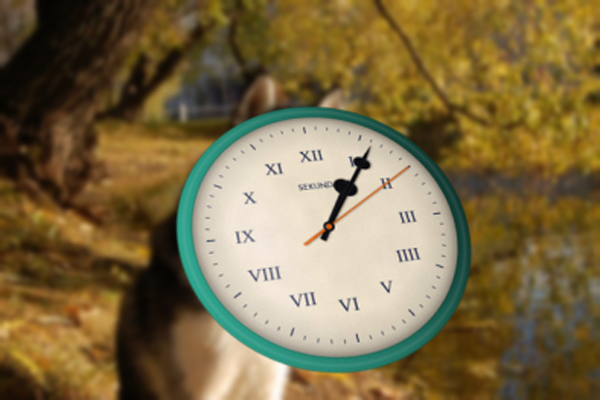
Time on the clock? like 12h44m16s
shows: 1h06m10s
